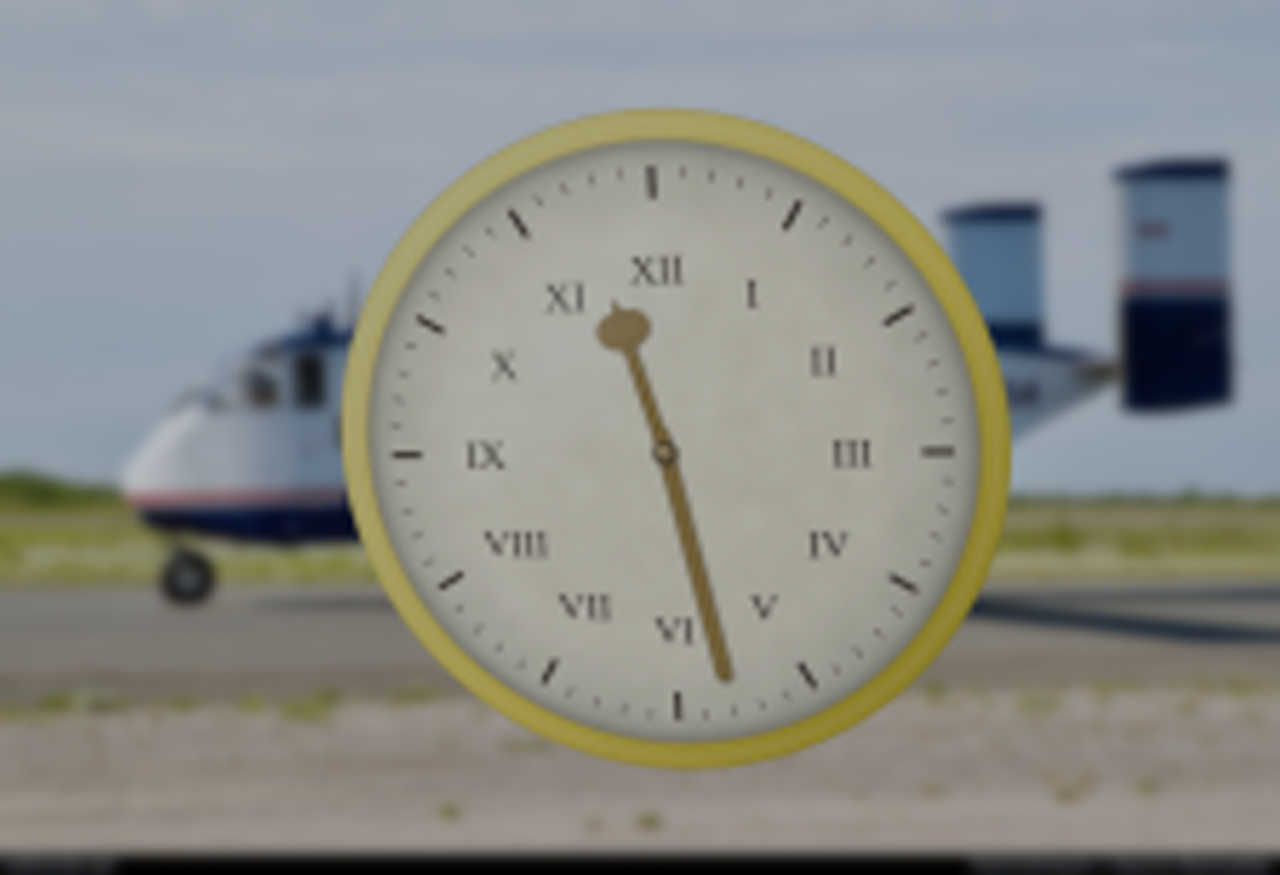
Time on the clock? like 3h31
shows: 11h28
